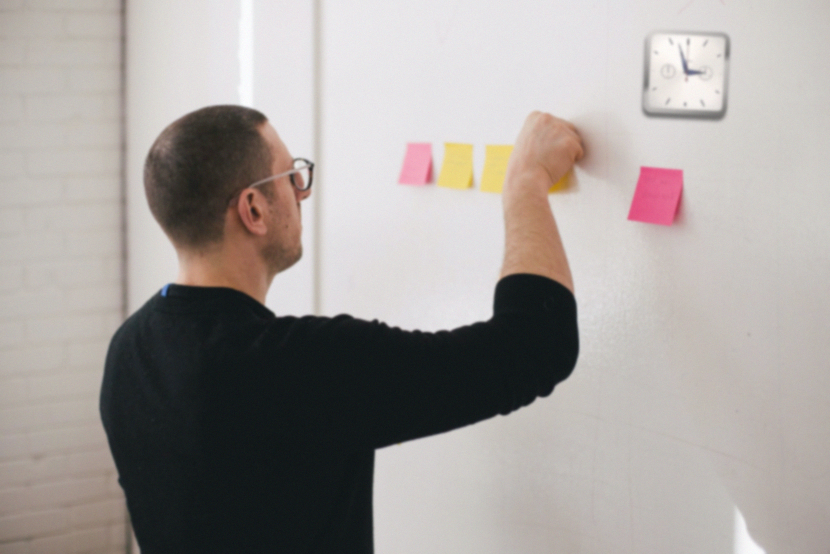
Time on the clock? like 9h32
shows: 2h57
